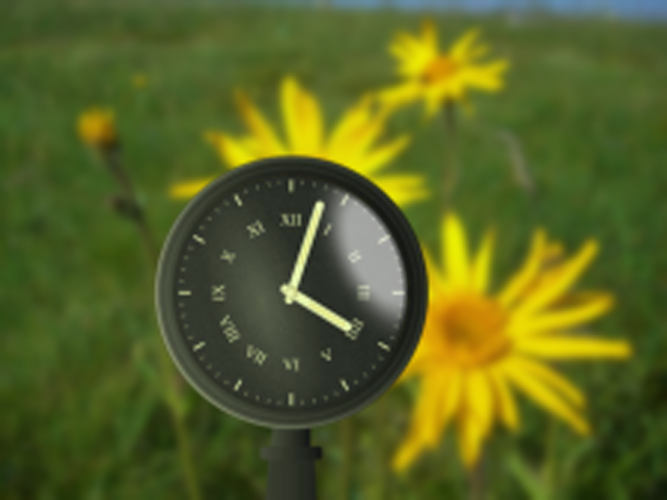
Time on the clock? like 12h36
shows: 4h03
